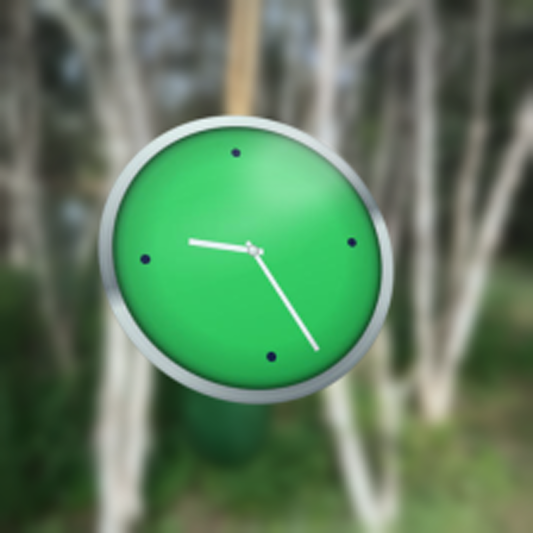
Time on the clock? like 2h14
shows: 9h26
